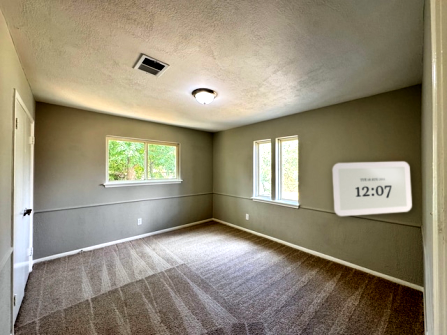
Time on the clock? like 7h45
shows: 12h07
